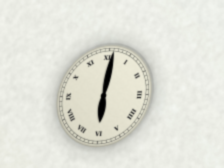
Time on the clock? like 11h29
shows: 6h01
